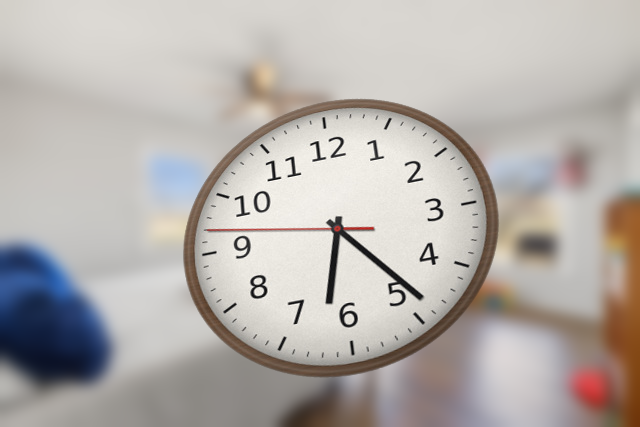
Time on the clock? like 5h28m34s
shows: 6h23m47s
